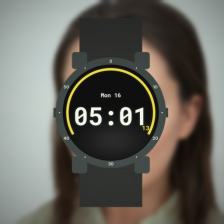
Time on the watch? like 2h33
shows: 5h01
